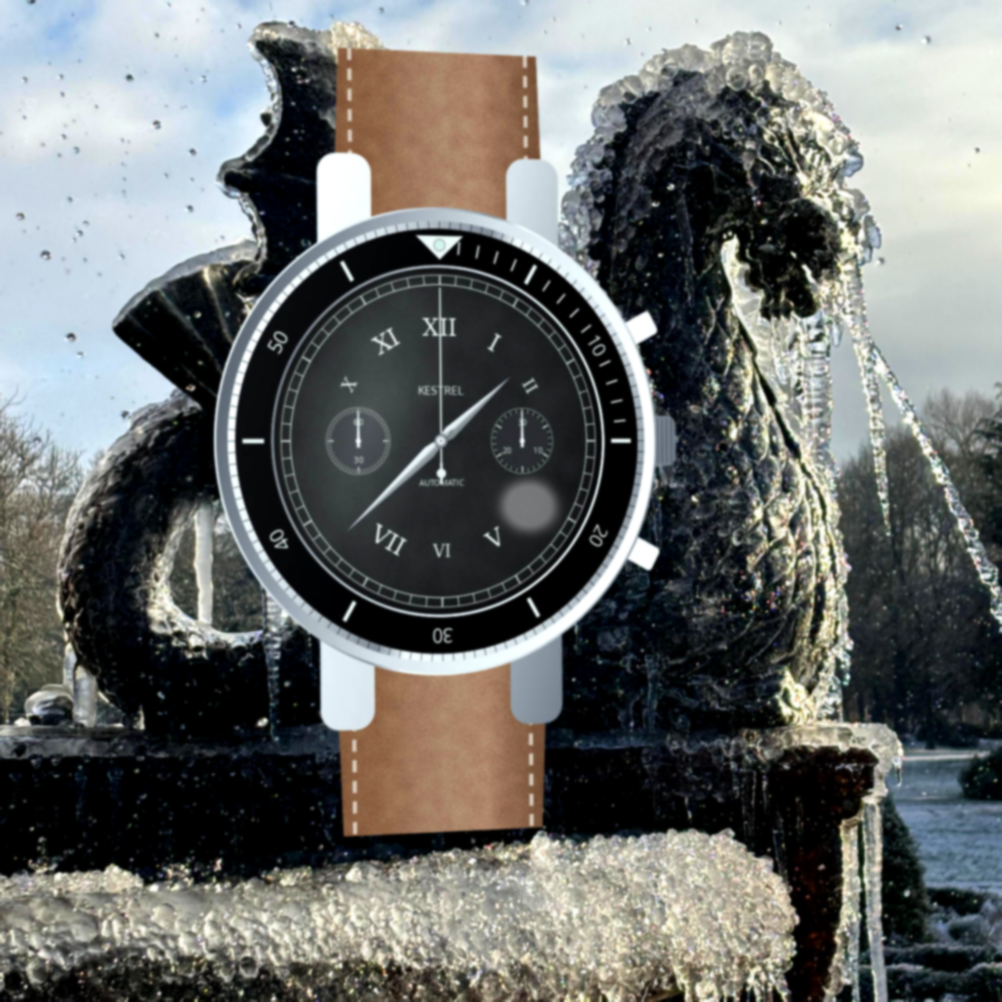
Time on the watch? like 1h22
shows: 1h38
